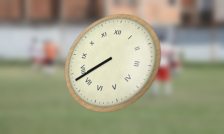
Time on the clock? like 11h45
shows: 7h38
